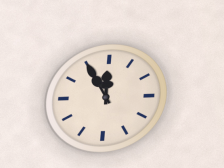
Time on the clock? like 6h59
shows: 11h55
